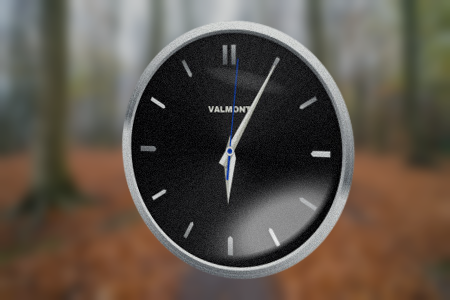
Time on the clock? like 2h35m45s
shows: 6h05m01s
